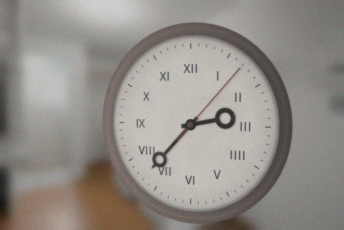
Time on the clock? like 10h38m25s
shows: 2h37m07s
